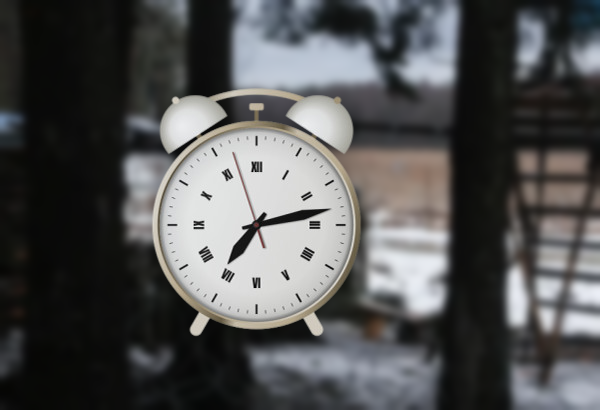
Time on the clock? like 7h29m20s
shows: 7h12m57s
